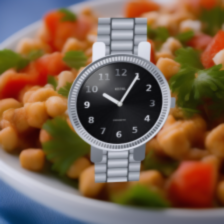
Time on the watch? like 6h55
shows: 10h05
